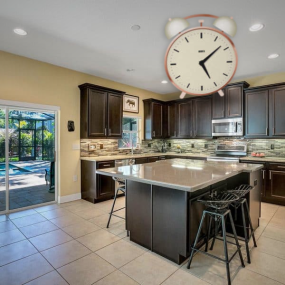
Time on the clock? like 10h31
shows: 5h08
